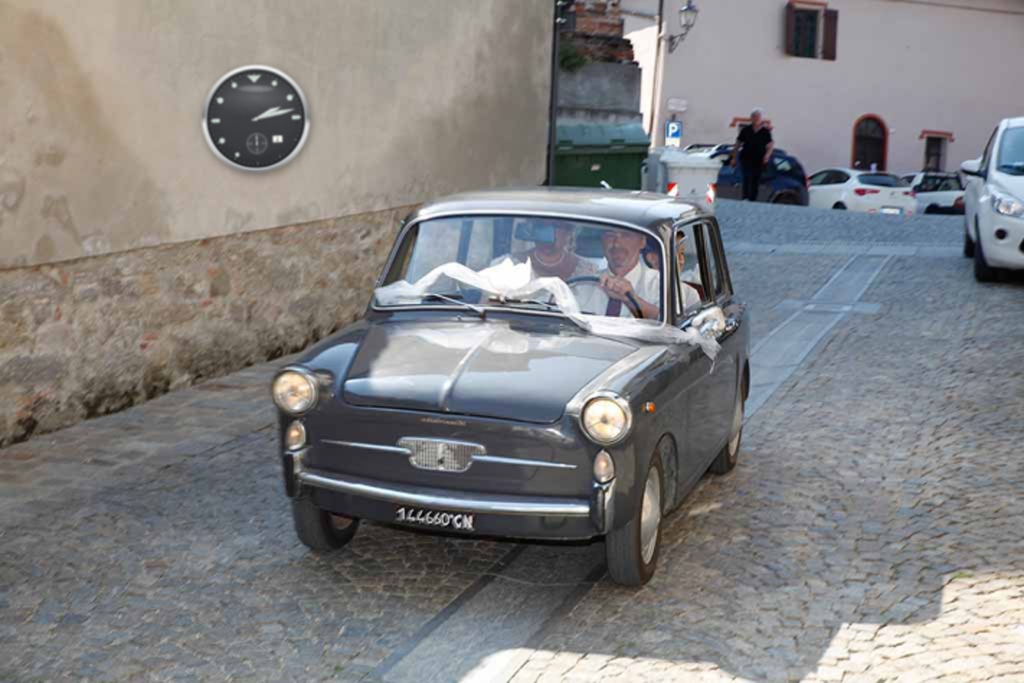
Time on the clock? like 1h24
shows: 2h13
